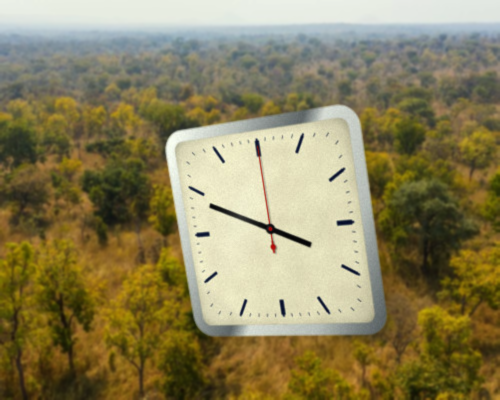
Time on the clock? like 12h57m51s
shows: 3h49m00s
